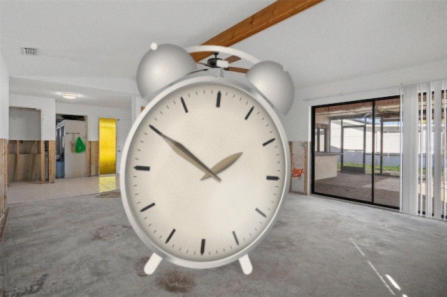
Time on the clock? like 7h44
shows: 1h50
